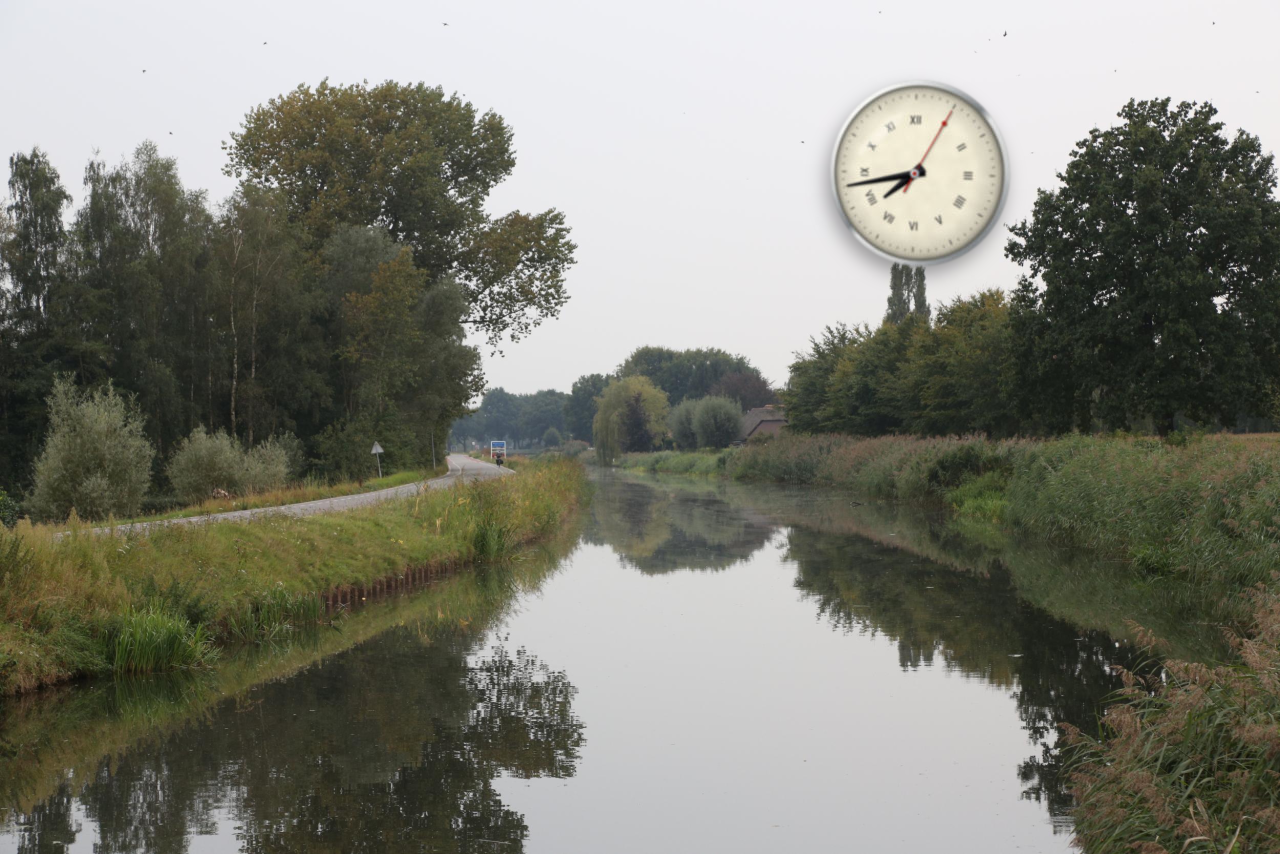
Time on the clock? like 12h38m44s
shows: 7h43m05s
